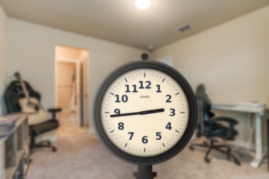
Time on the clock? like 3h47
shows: 2h44
